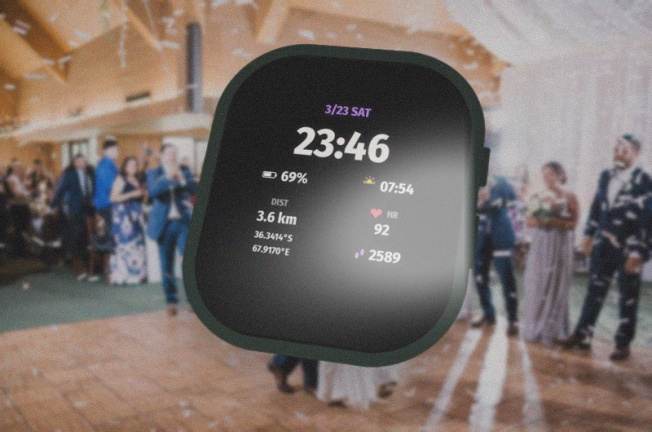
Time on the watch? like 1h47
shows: 23h46
